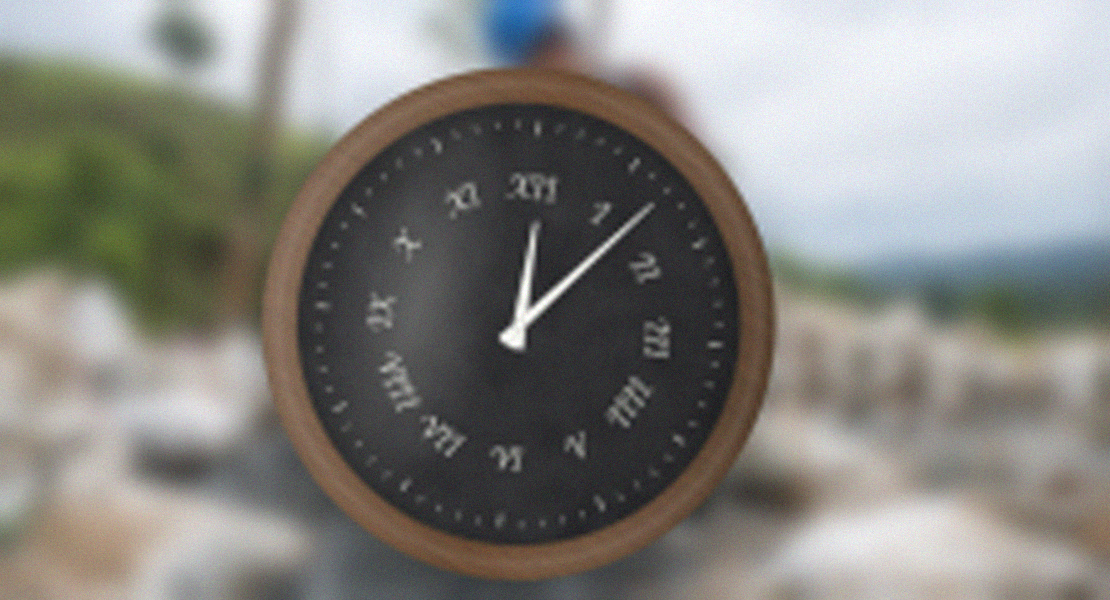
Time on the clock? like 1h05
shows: 12h07
